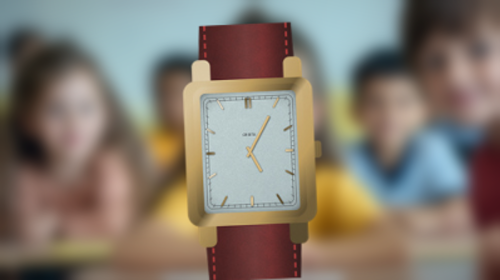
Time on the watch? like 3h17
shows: 5h05
